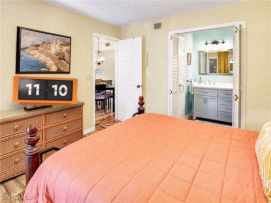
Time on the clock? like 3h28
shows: 11h10
